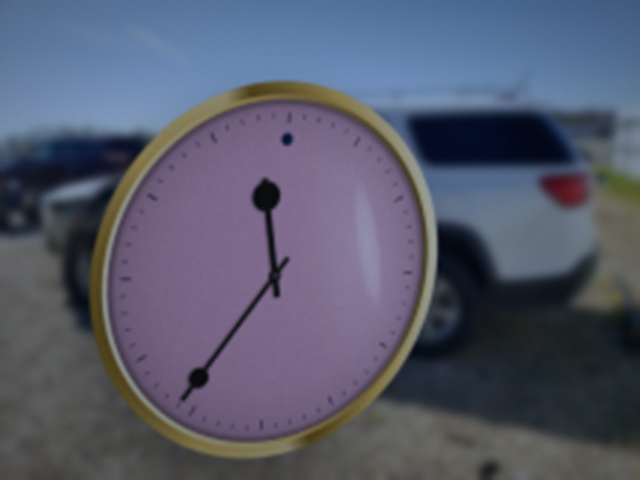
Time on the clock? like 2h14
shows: 11h36
